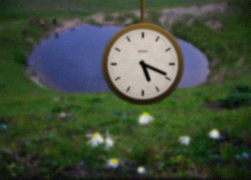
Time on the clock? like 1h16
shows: 5h19
